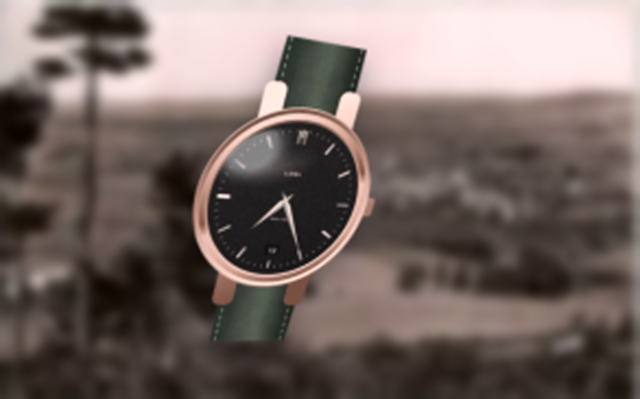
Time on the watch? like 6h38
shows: 7h25
